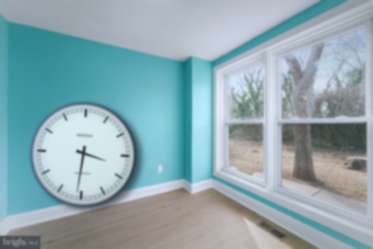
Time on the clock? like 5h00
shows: 3h31
